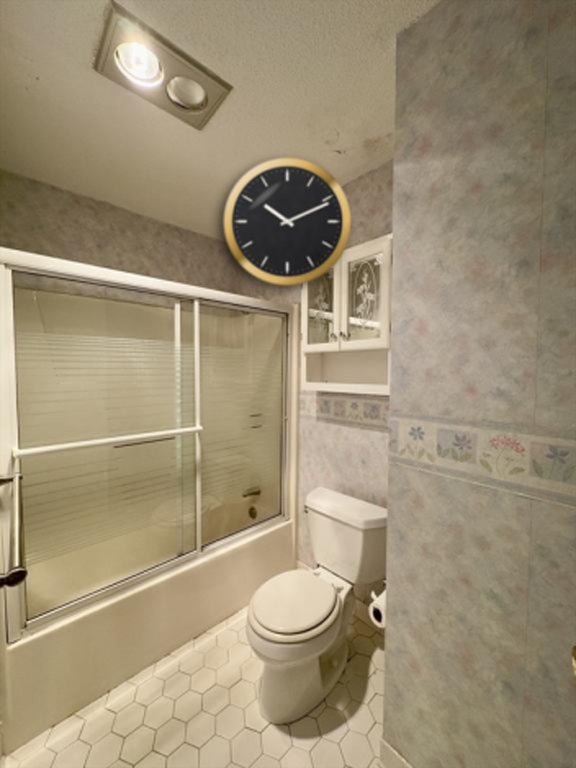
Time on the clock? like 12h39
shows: 10h11
